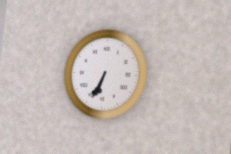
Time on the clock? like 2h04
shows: 6h34
